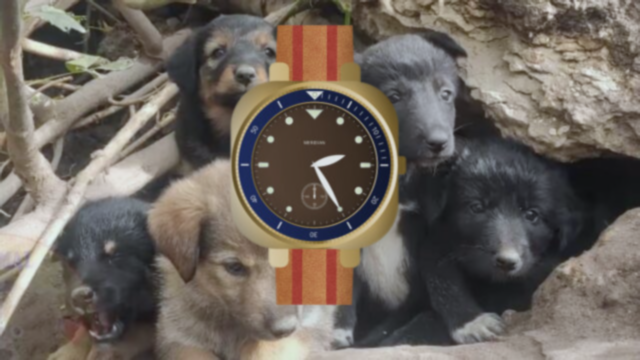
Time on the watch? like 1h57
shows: 2h25
